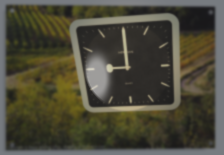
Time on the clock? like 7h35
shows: 9h00
